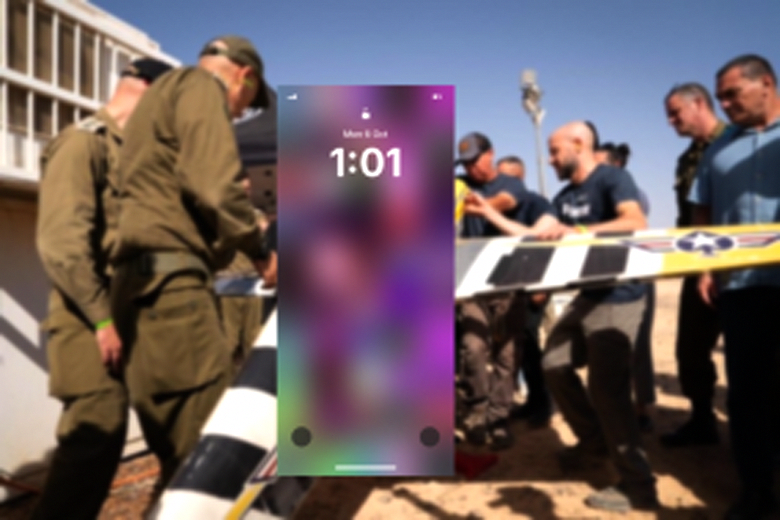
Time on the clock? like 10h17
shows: 1h01
